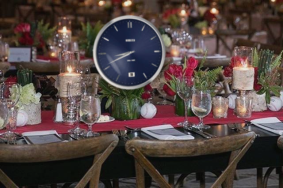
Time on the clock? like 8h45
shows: 8h41
